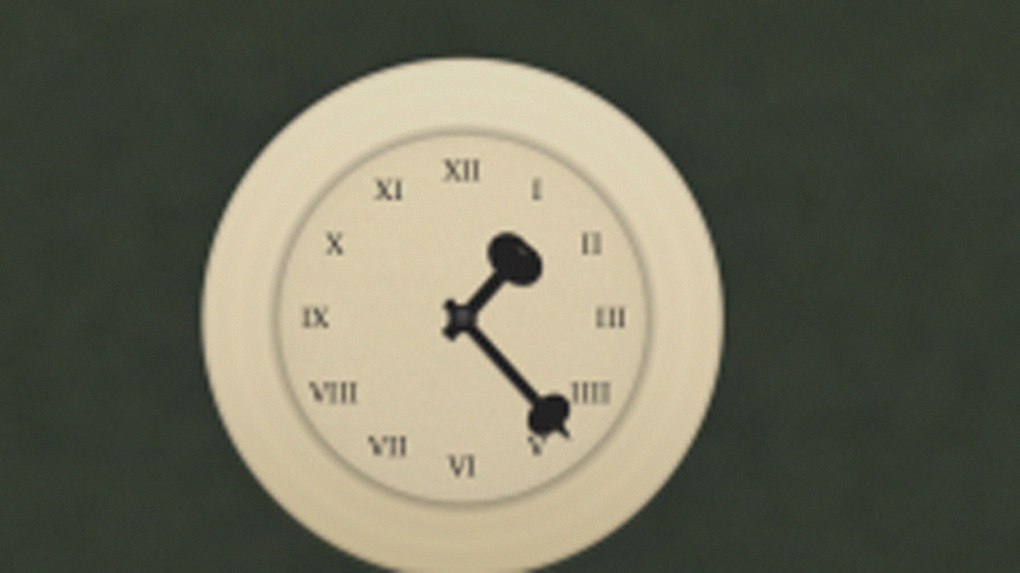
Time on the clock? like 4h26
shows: 1h23
